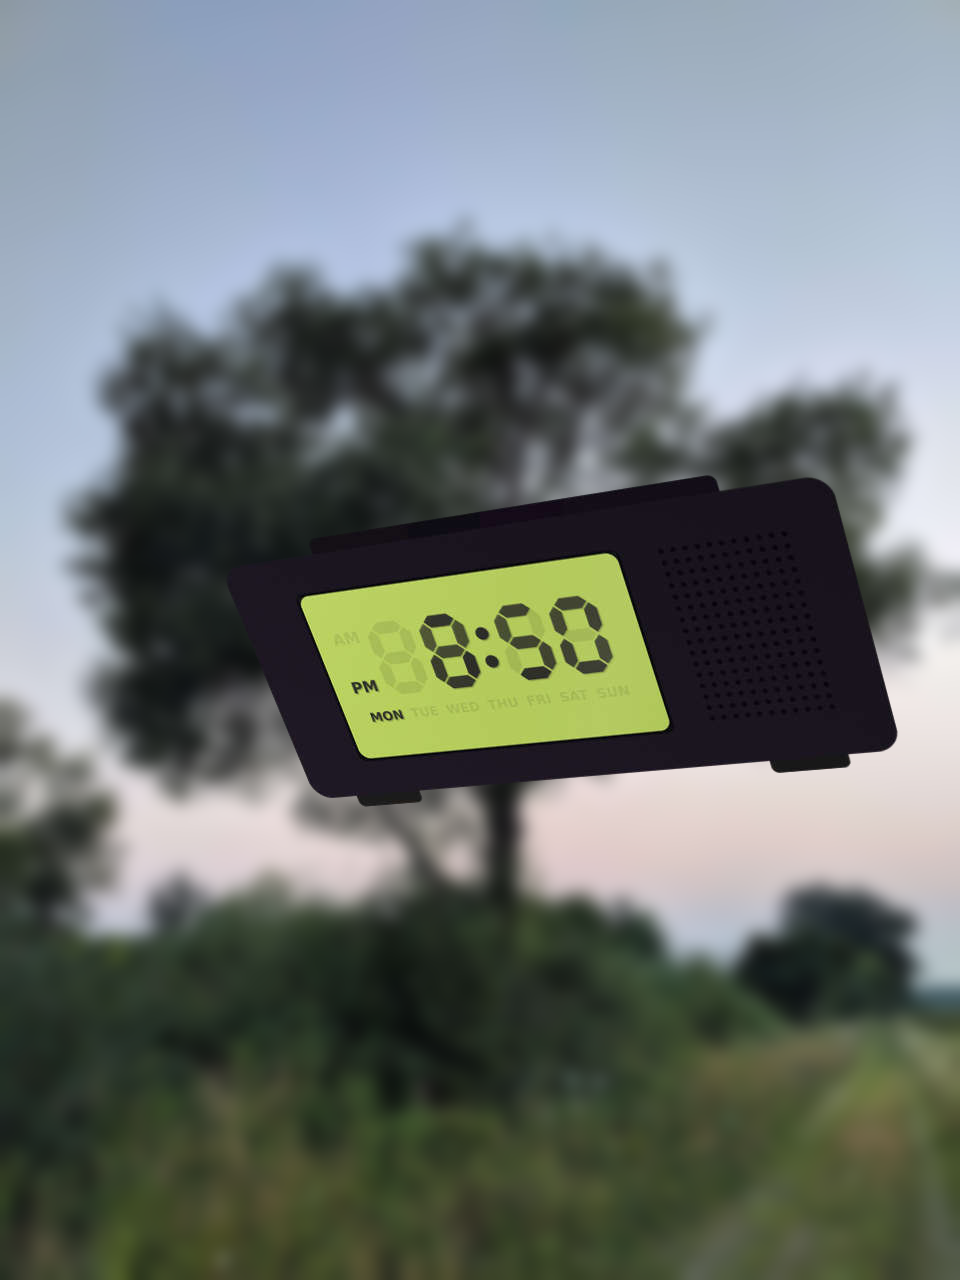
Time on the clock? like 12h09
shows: 8h50
